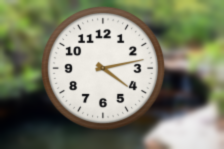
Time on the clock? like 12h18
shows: 4h13
